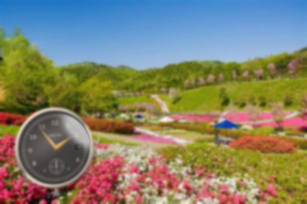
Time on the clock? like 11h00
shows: 1h54
